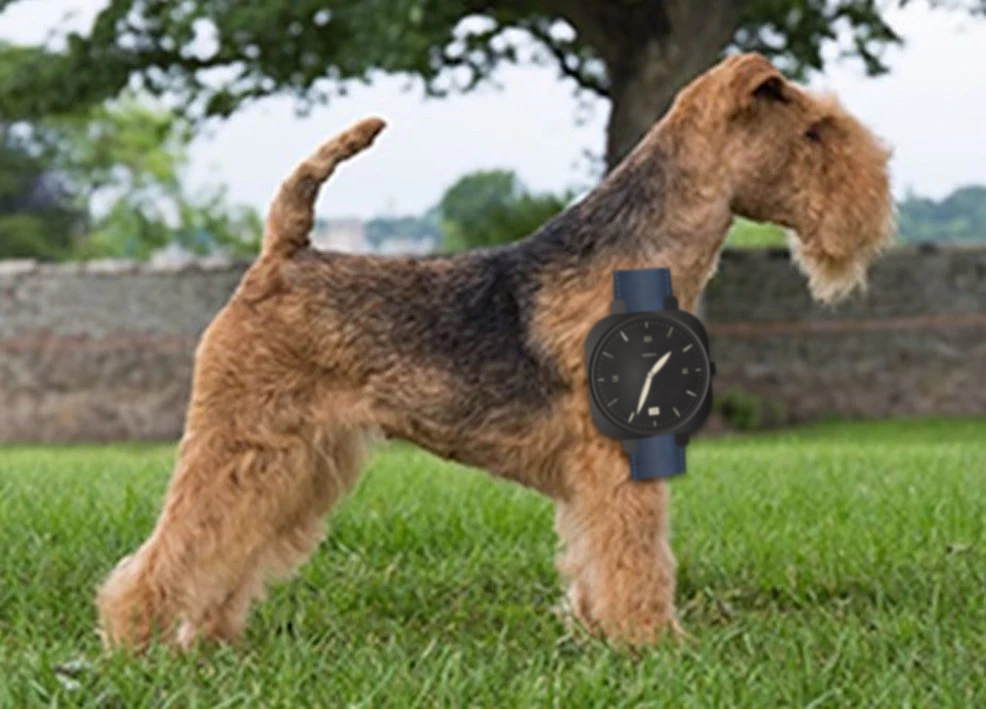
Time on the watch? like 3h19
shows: 1h34
